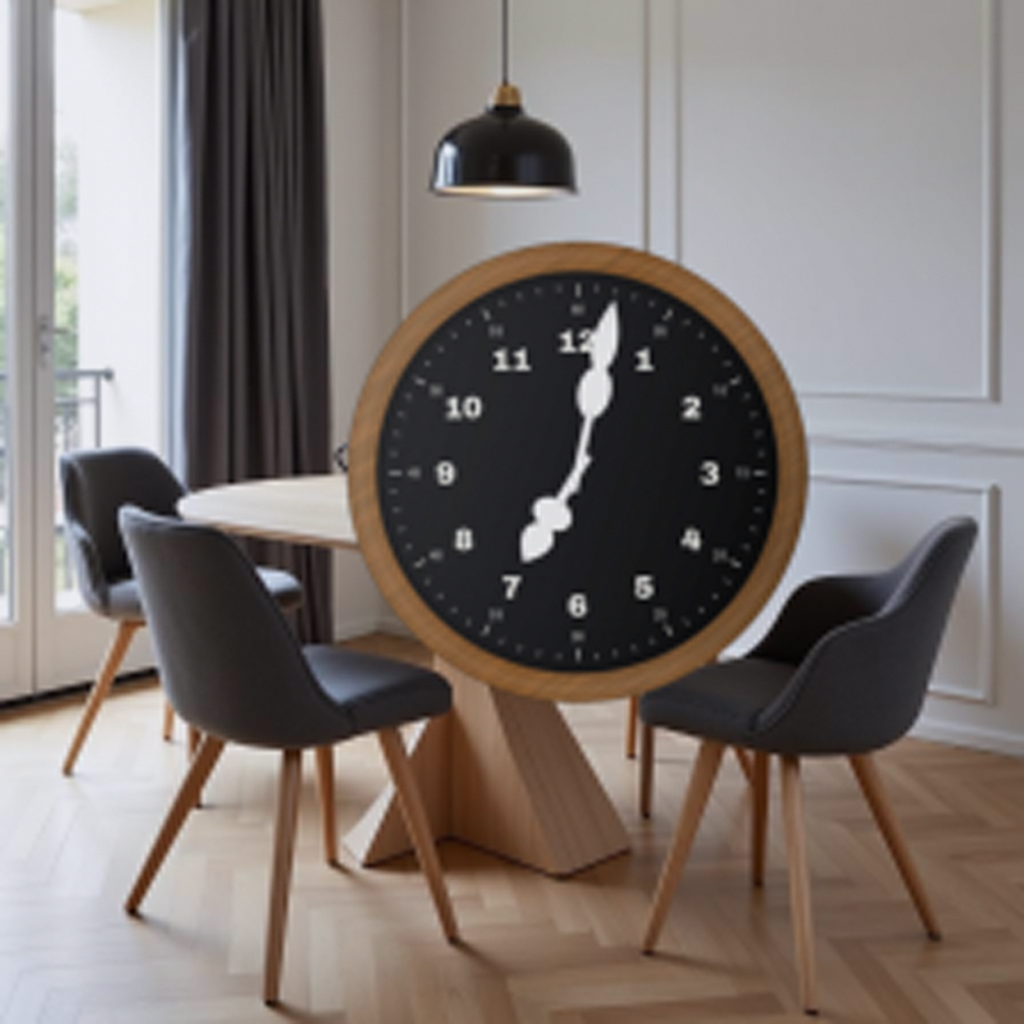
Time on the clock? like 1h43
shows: 7h02
